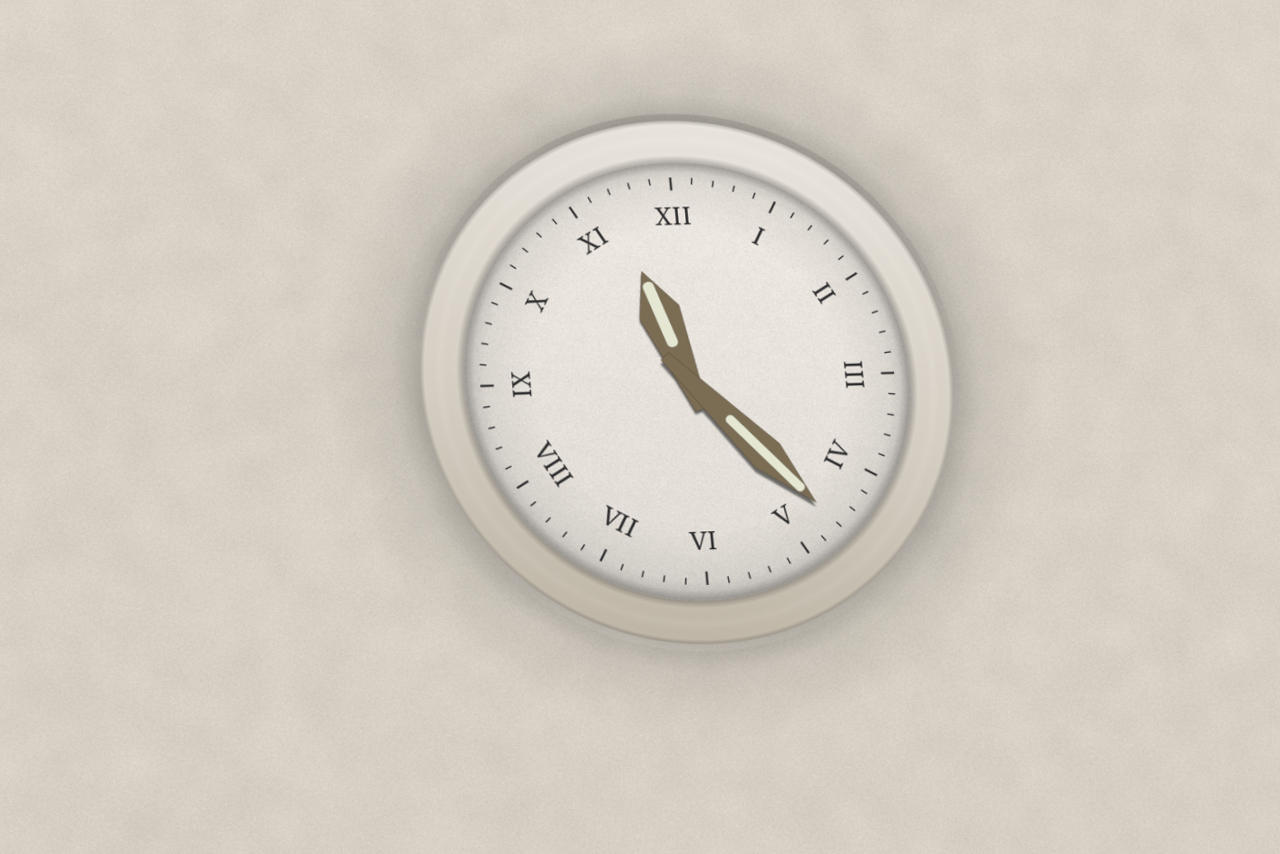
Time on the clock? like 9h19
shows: 11h23
